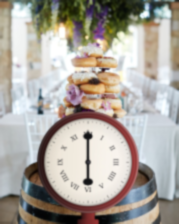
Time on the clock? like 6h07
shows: 6h00
